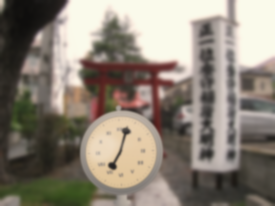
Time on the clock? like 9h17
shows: 7h03
